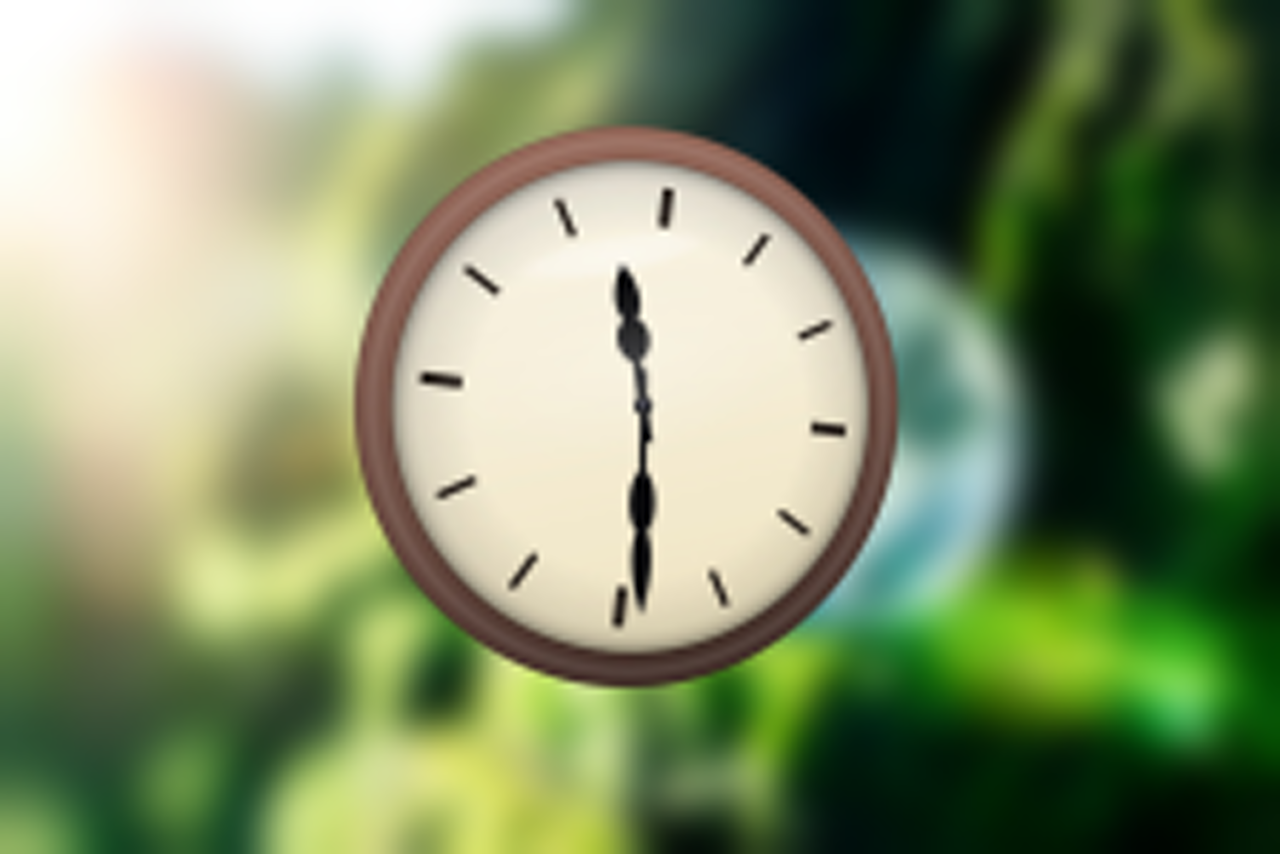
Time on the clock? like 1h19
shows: 11h29
